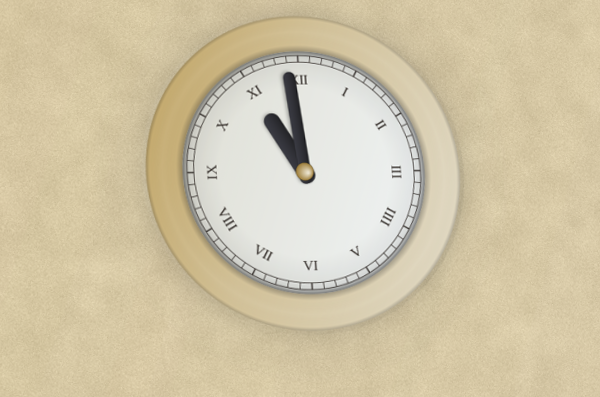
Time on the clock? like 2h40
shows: 10h59
